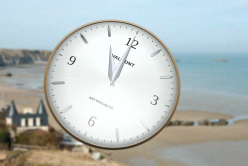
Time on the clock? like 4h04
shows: 11h00
